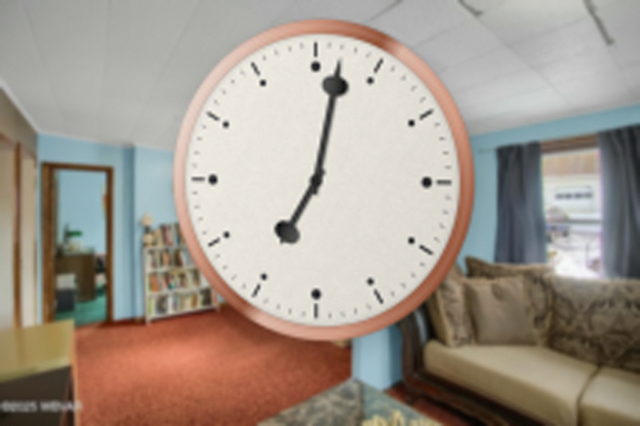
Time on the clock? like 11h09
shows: 7h02
